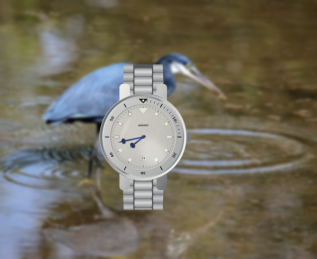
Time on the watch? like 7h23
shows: 7h43
